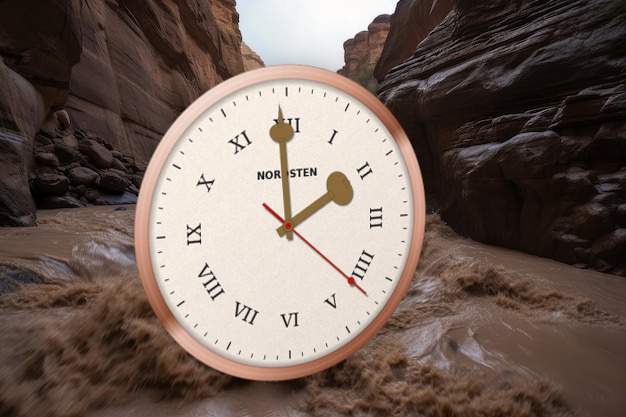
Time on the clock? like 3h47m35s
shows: 1h59m22s
